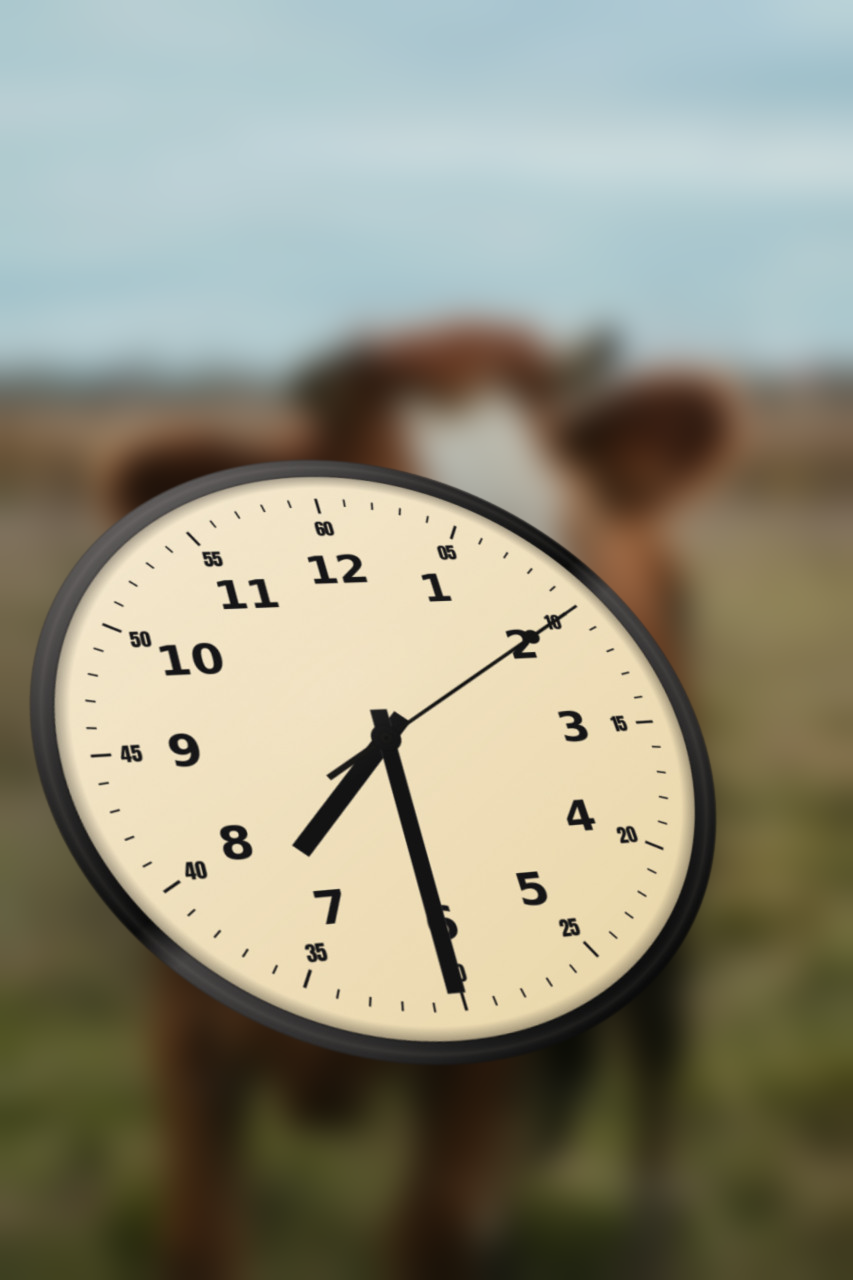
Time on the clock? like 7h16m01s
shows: 7h30m10s
